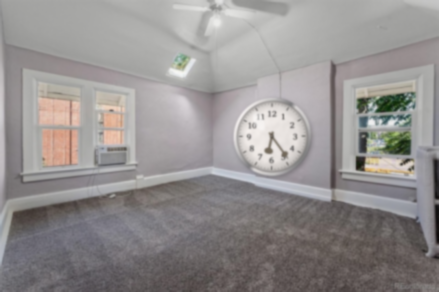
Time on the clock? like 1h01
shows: 6h24
